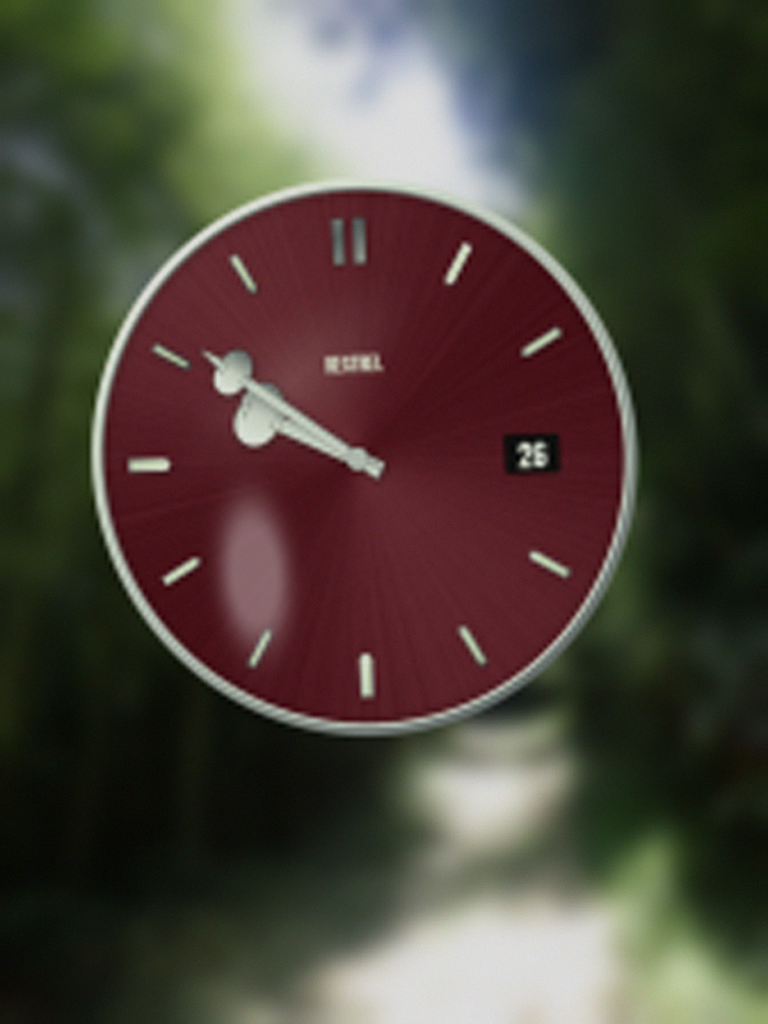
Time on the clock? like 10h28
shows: 9h51
